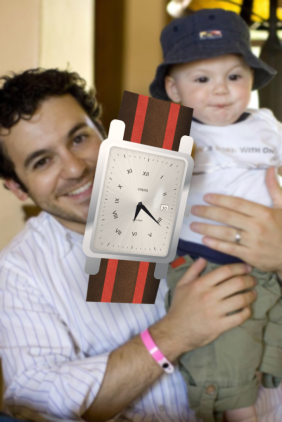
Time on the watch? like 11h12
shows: 6h21
